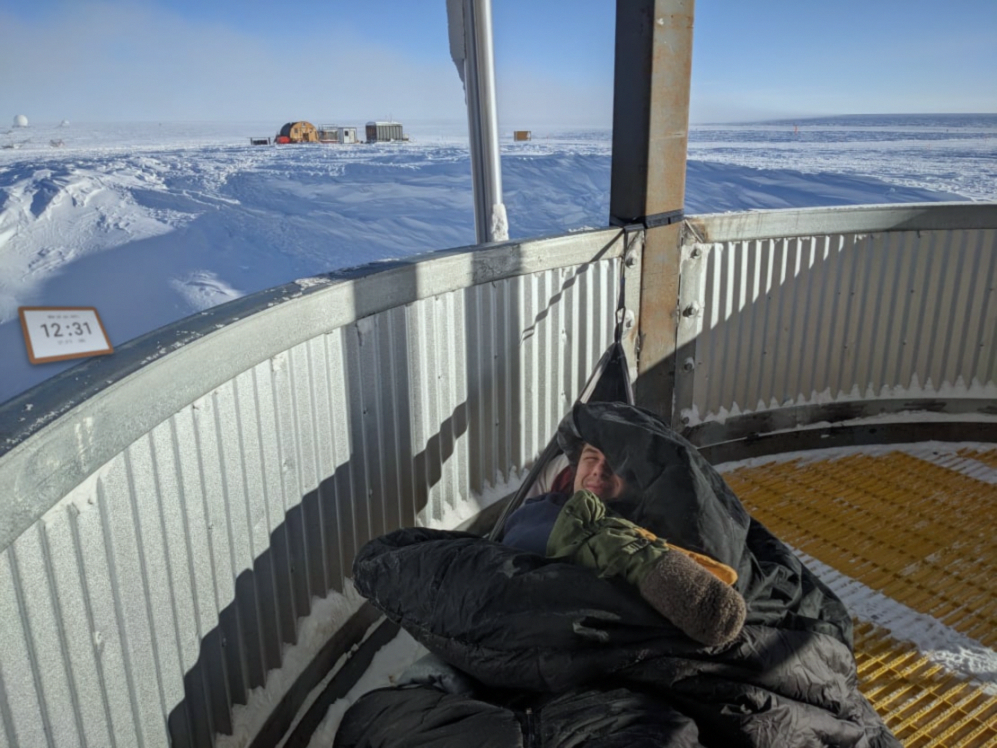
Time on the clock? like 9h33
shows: 12h31
